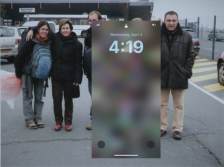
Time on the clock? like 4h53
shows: 4h19
